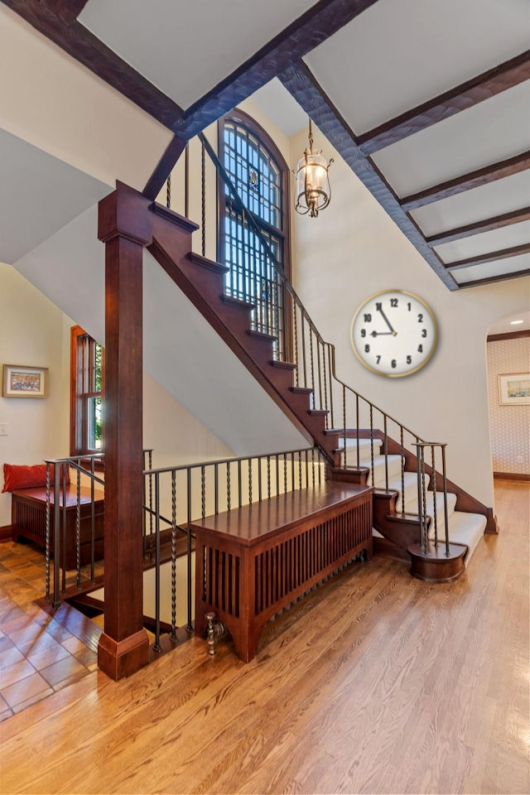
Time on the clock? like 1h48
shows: 8h55
